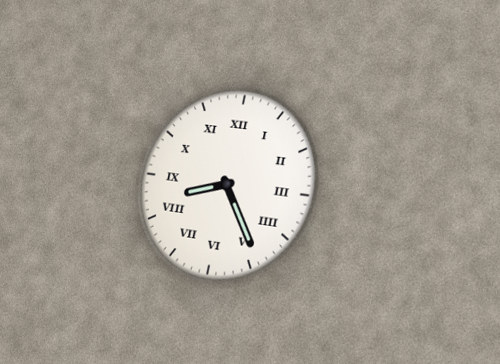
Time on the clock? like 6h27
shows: 8h24
